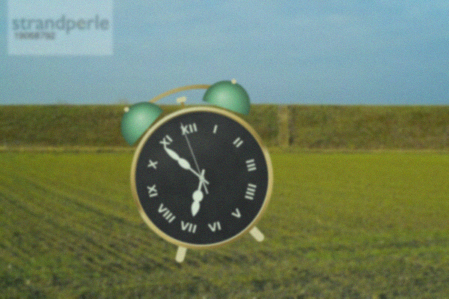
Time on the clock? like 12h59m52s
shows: 6h53m59s
